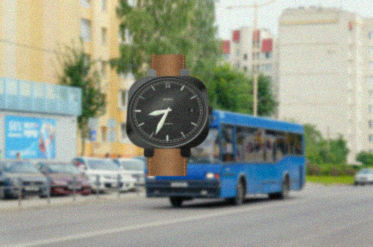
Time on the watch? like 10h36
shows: 8h34
